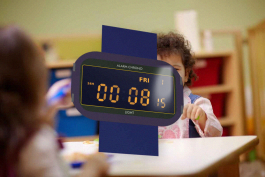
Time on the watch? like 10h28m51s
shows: 0h08m15s
